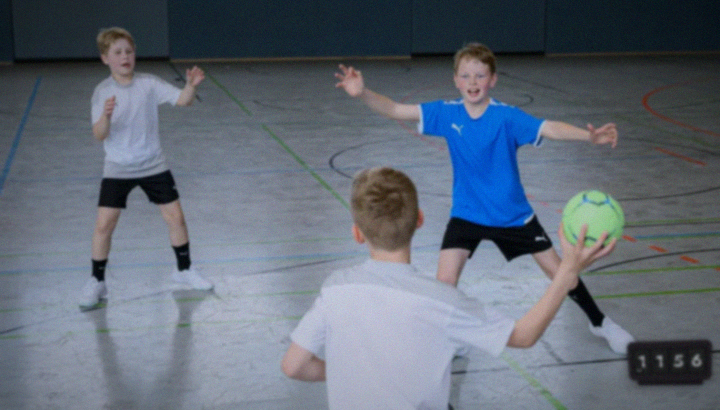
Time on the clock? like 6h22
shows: 11h56
